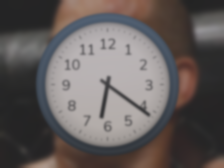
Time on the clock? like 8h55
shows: 6h21
